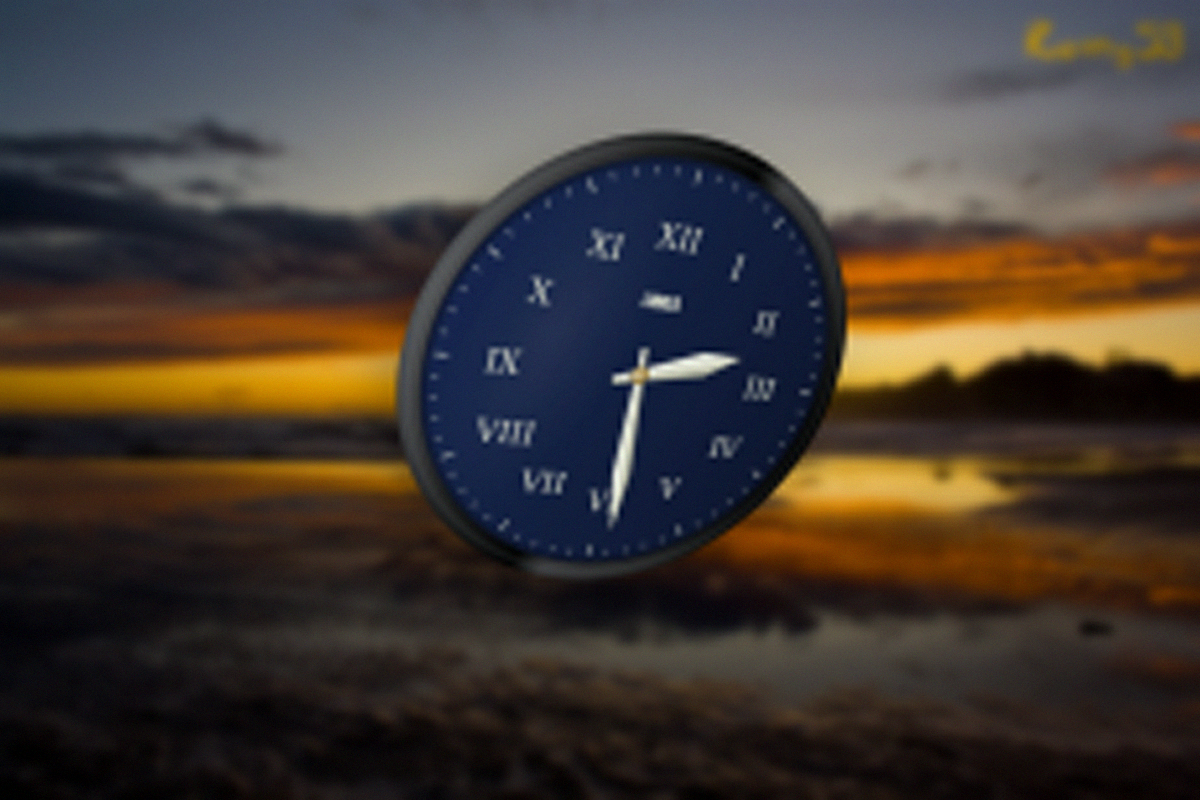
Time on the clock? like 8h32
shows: 2h29
